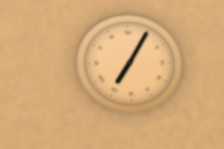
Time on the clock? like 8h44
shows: 7h05
